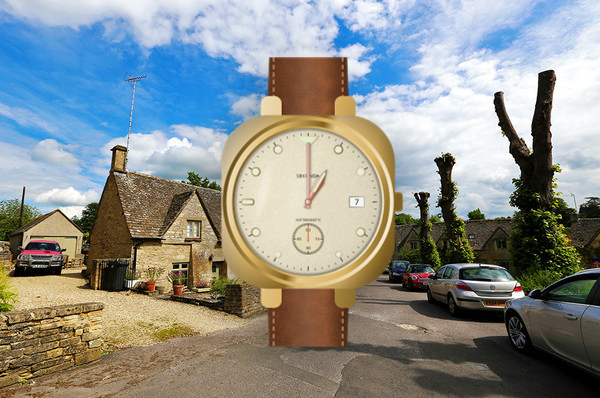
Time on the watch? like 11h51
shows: 1h00
